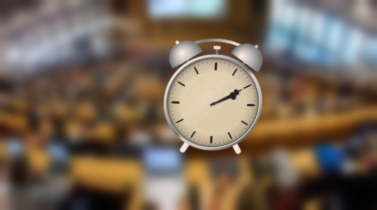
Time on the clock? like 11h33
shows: 2h10
